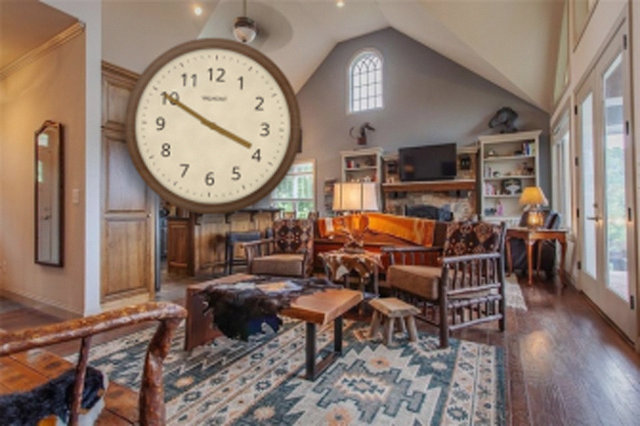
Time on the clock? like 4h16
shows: 3h50
